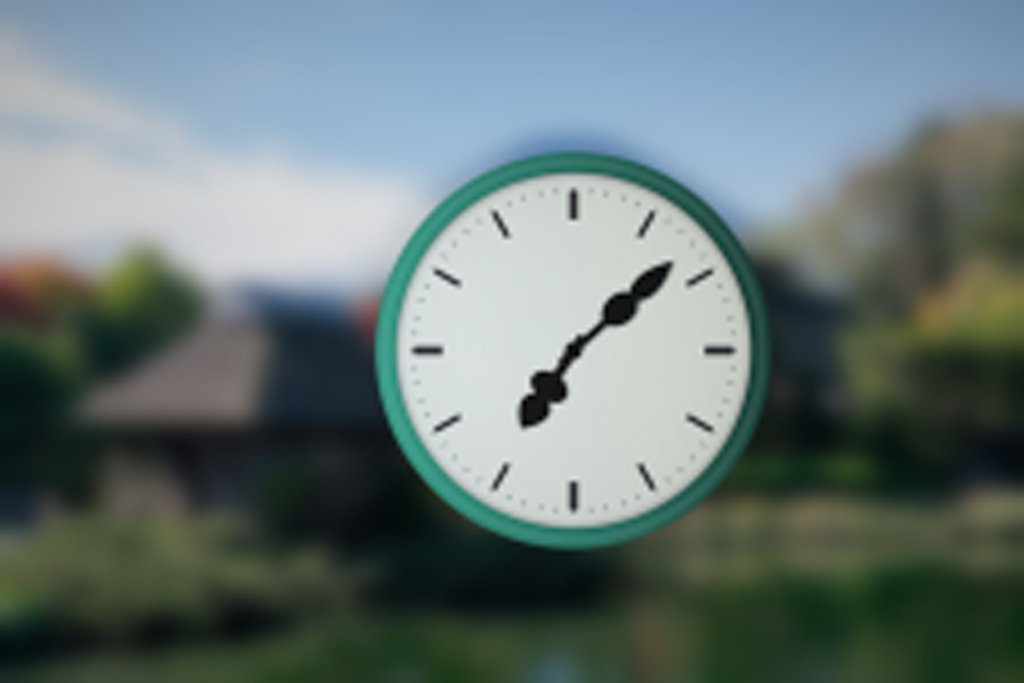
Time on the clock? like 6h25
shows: 7h08
